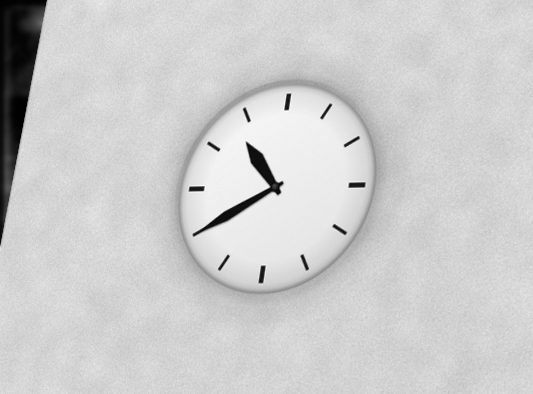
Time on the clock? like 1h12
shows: 10h40
